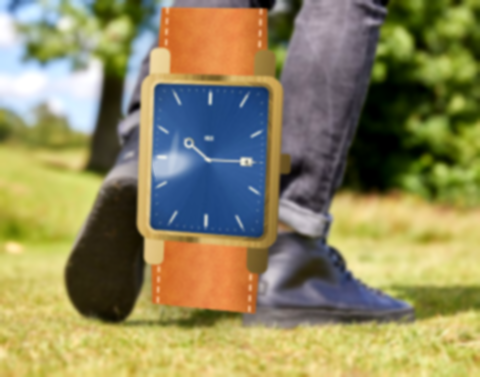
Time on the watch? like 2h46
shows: 10h15
